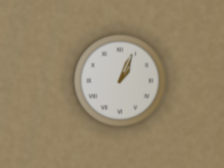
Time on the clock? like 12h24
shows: 1h04
